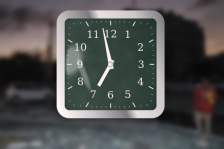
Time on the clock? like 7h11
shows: 6h58
